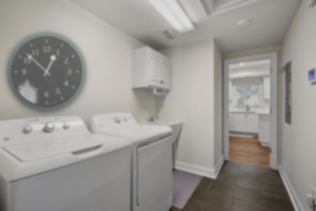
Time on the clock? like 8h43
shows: 12h52
